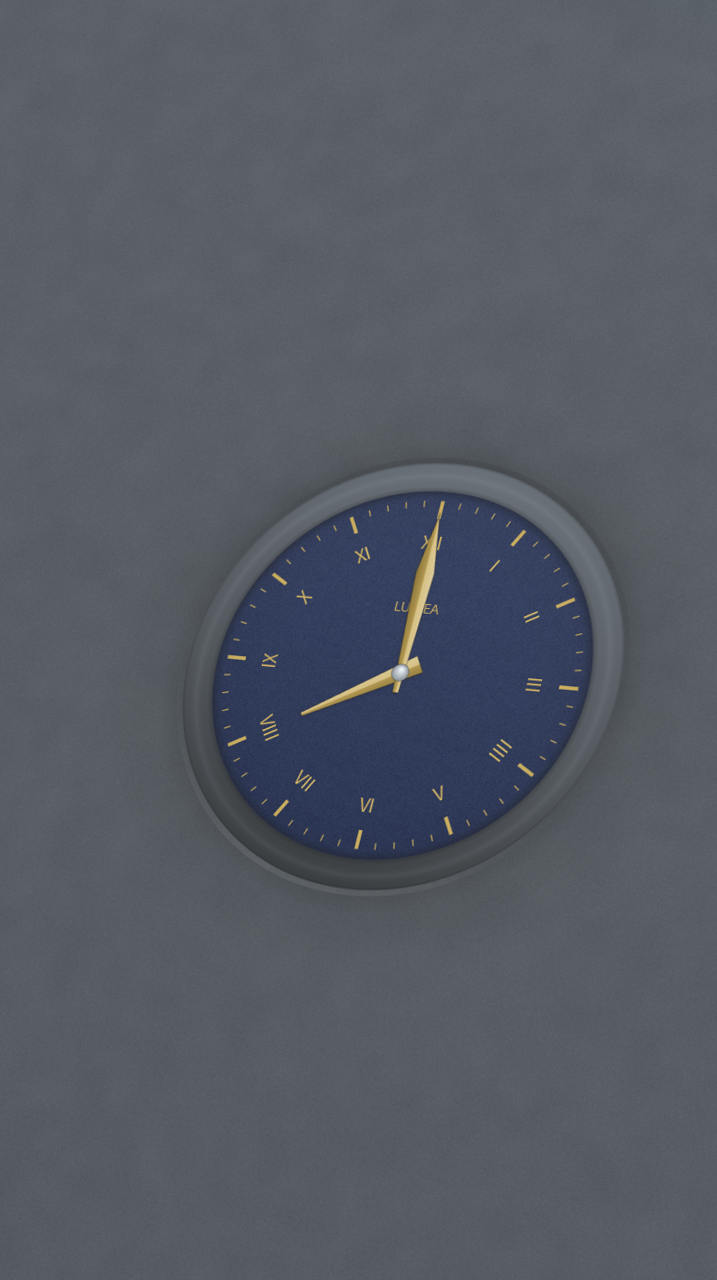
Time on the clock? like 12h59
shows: 8h00
